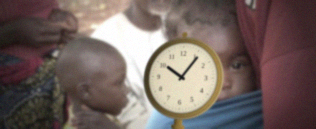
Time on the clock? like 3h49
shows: 10h06
